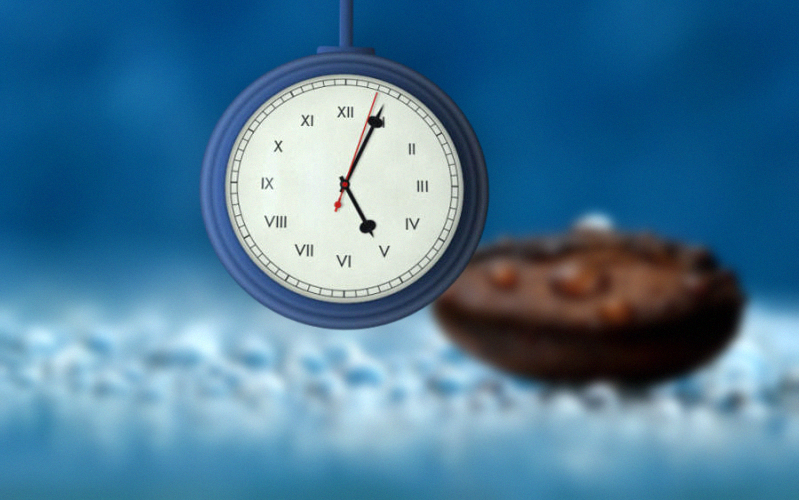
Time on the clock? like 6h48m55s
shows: 5h04m03s
